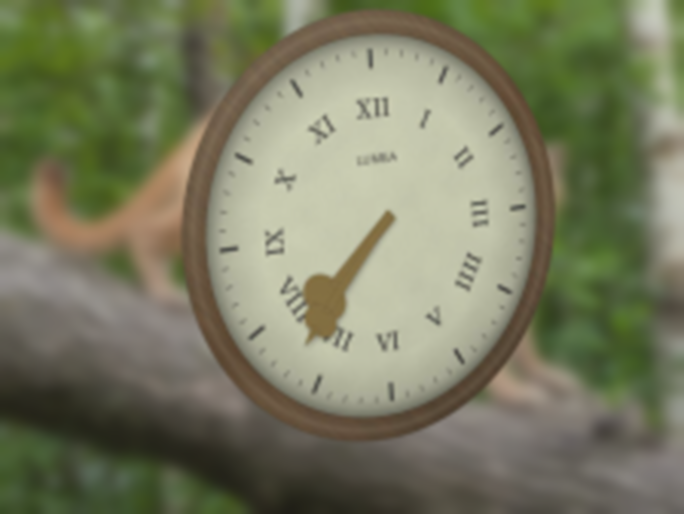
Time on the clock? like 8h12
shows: 7h37
